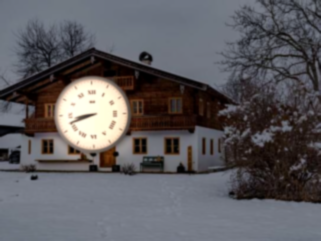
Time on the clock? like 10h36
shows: 8h42
